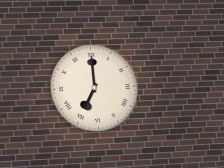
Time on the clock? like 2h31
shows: 7h00
